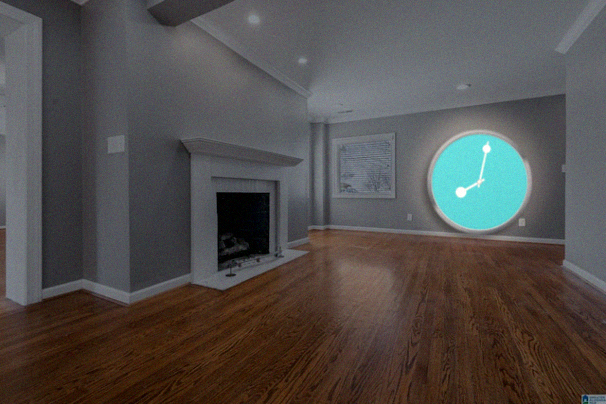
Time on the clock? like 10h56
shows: 8h02
